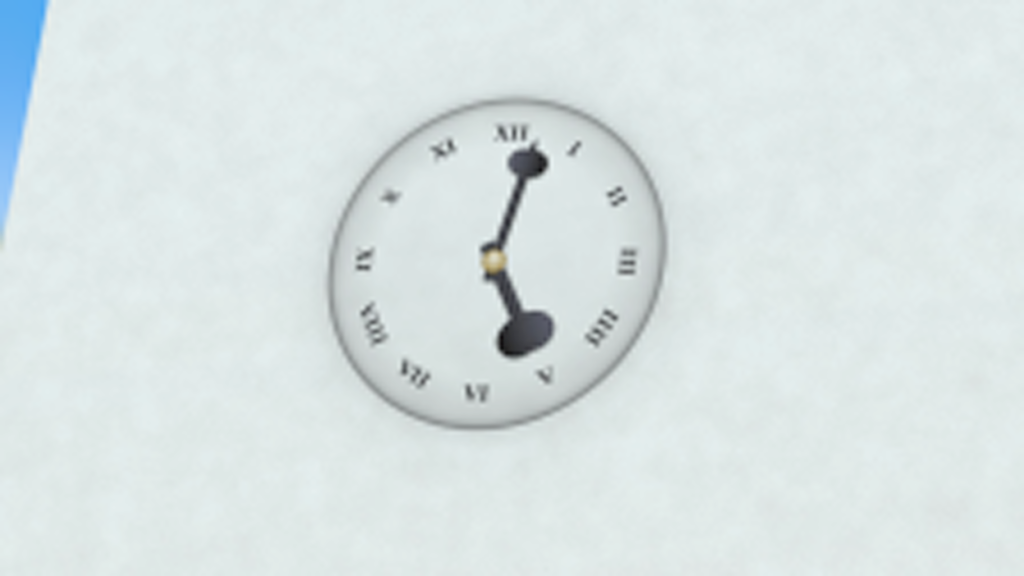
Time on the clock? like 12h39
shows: 5h02
